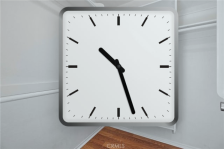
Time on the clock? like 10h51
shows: 10h27
